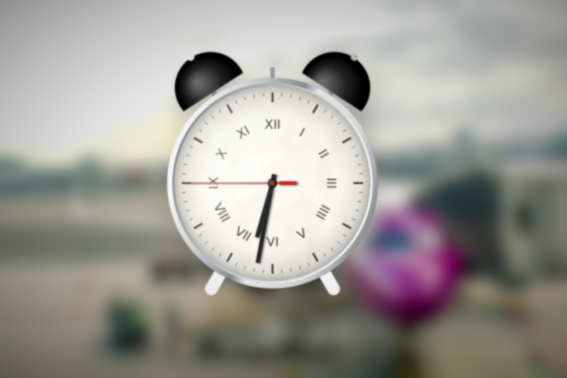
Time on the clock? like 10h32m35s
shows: 6h31m45s
